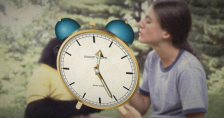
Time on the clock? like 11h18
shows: 12h26
